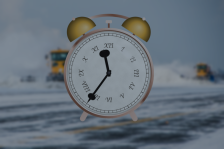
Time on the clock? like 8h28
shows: 11h36
